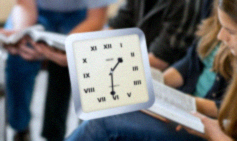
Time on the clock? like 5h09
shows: 1h31
